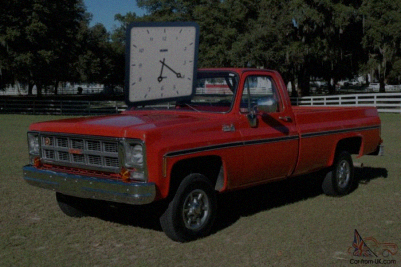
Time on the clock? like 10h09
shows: 6h21
